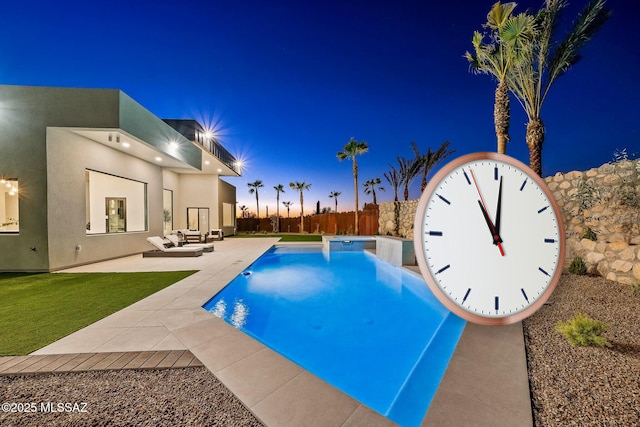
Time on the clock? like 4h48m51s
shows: 11h00m56s
